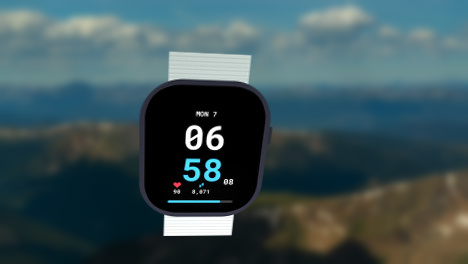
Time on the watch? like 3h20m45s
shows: 6h58m08s
